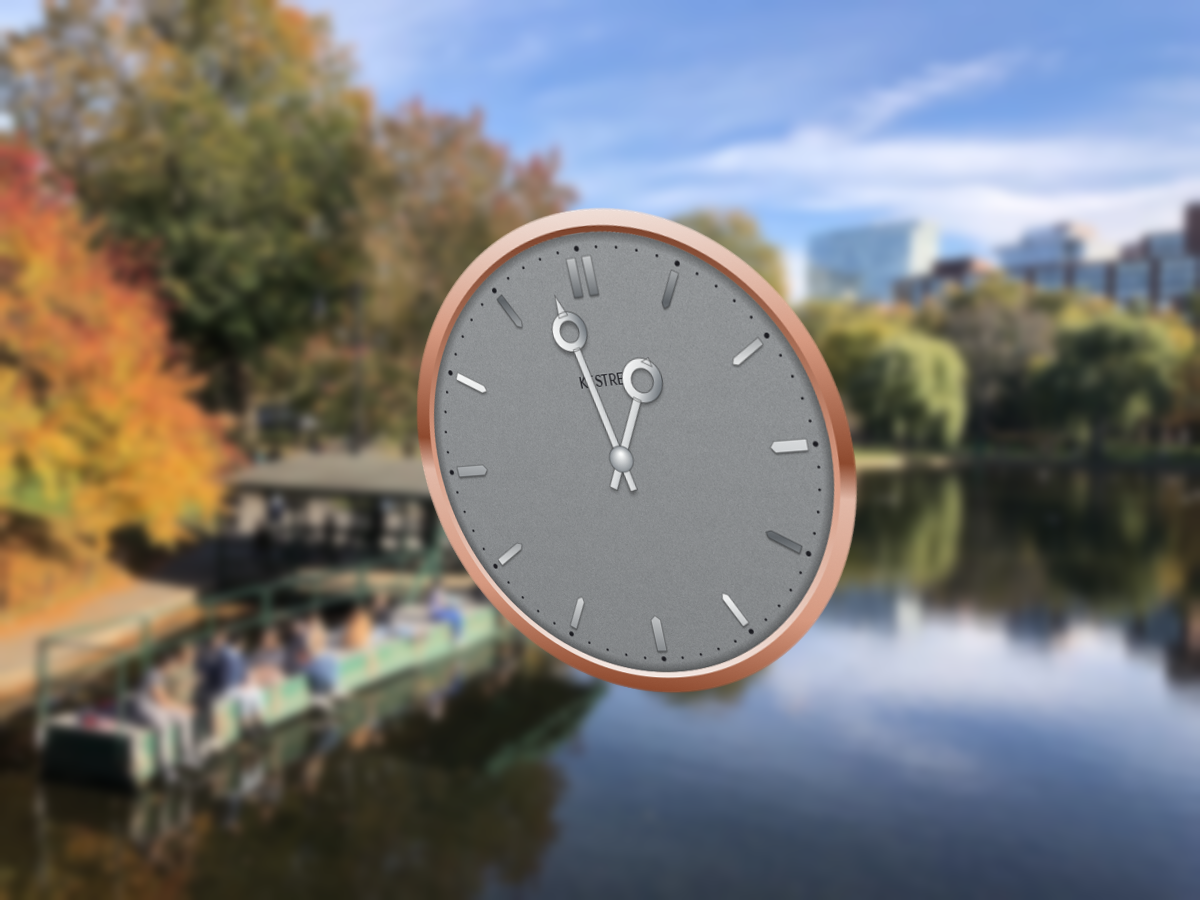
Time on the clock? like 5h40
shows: 12h58
